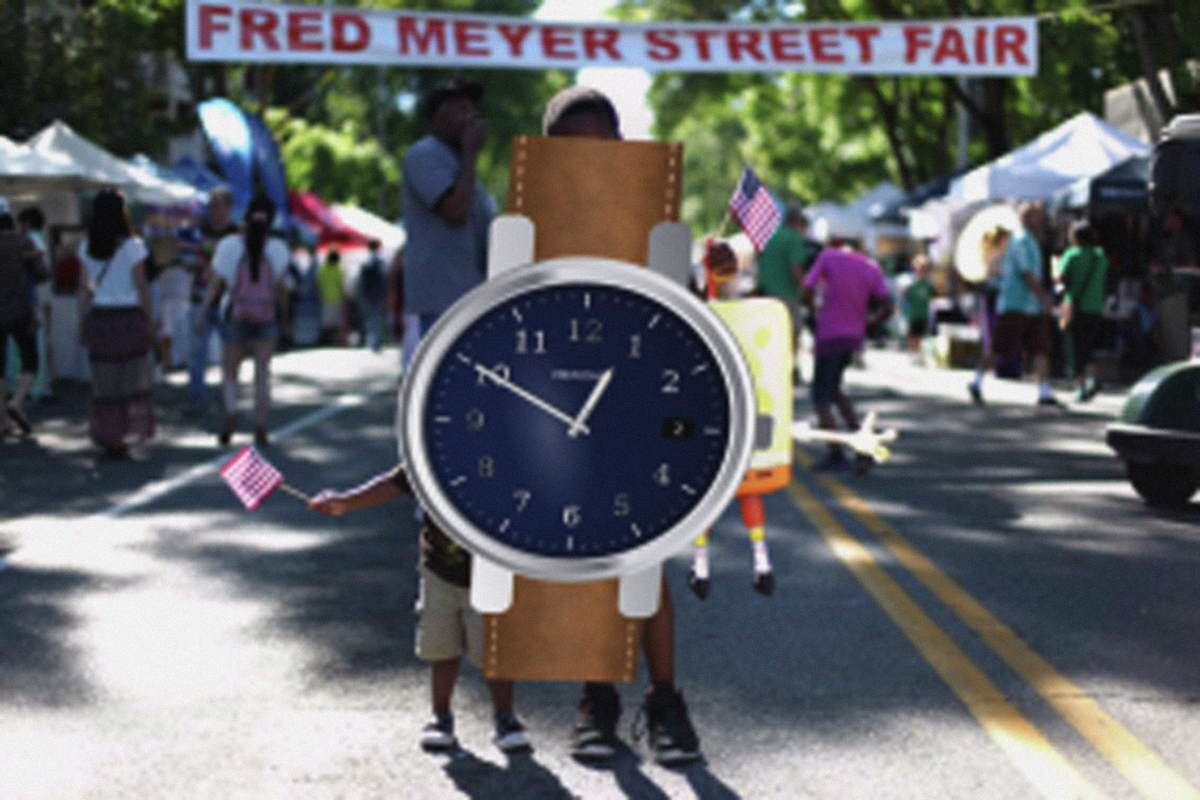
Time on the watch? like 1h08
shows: 12h50
